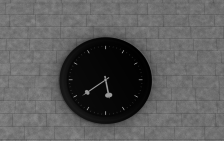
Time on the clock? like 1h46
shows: 5h39
